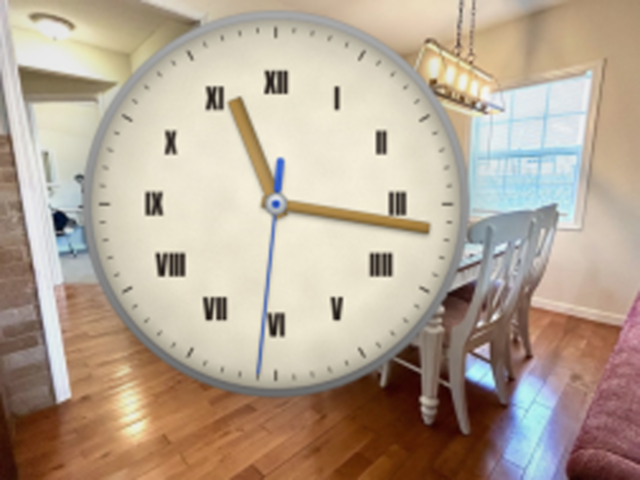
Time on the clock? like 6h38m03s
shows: 11h16m31s
